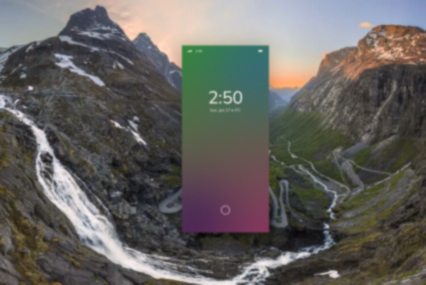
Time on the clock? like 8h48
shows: 2h50
